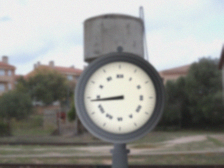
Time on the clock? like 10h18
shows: 8h44
